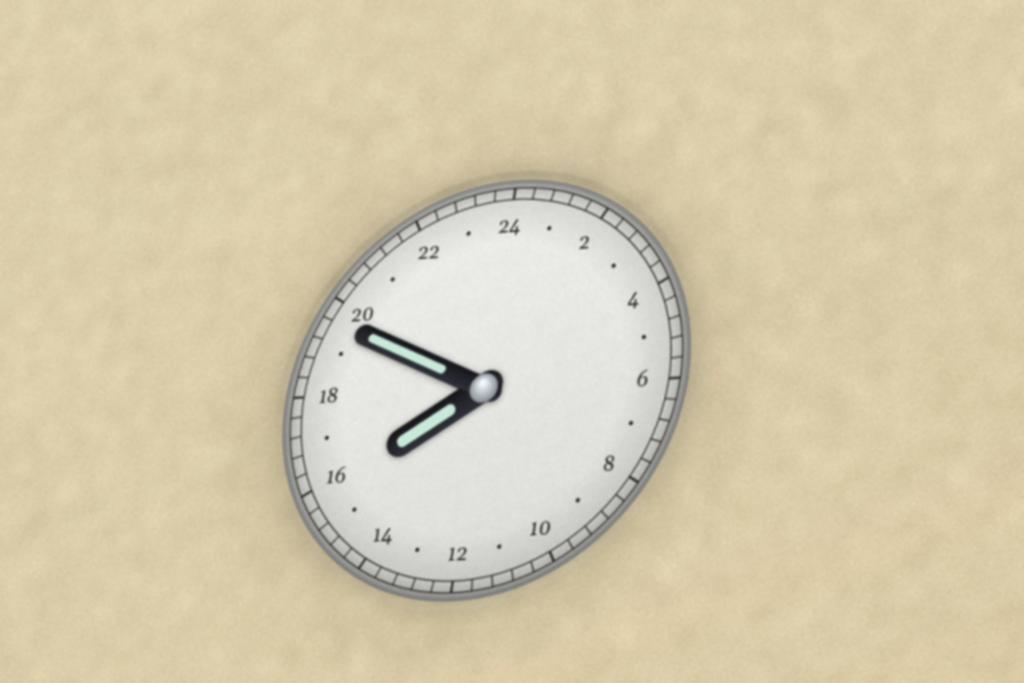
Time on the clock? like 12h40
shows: 15h49
